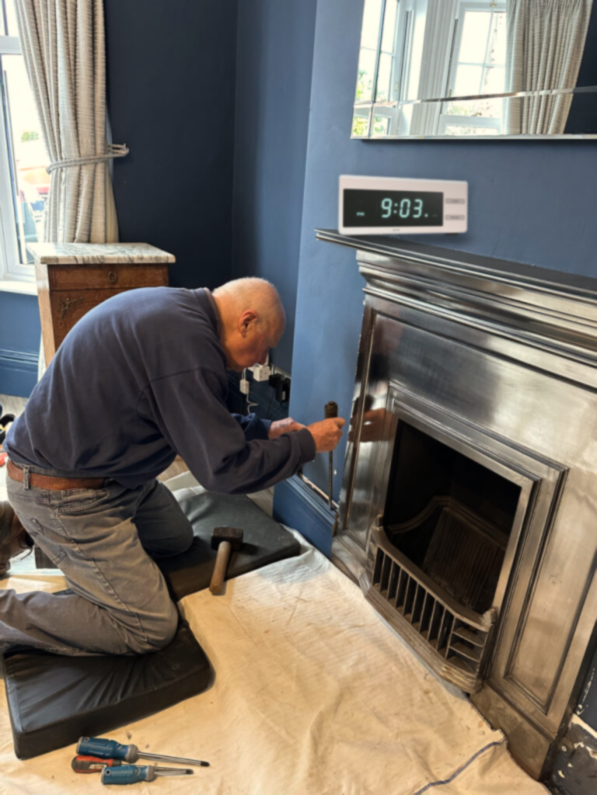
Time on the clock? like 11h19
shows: 9h03
